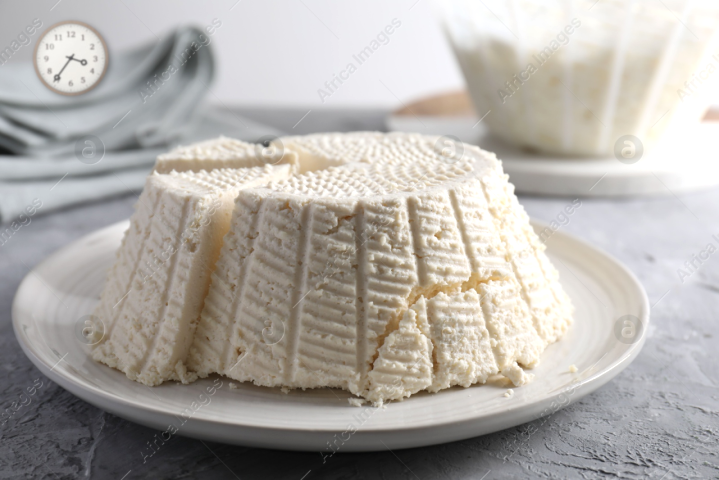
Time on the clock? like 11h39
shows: 3h36
